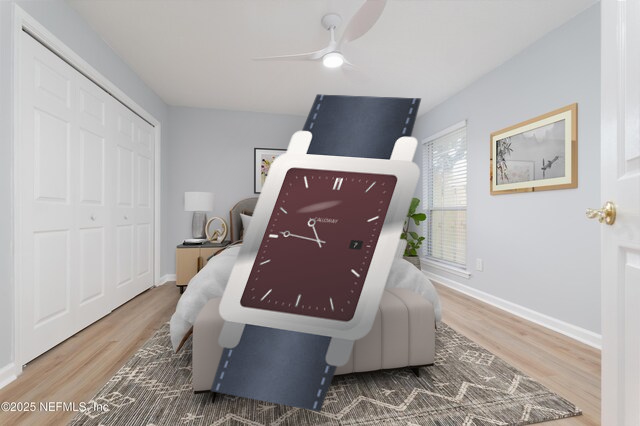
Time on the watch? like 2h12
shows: 10h46
